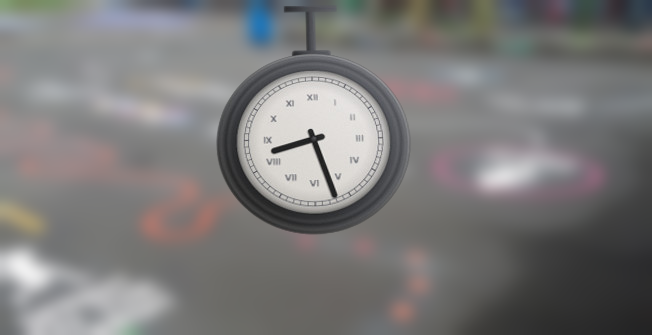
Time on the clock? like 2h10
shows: 8h27
